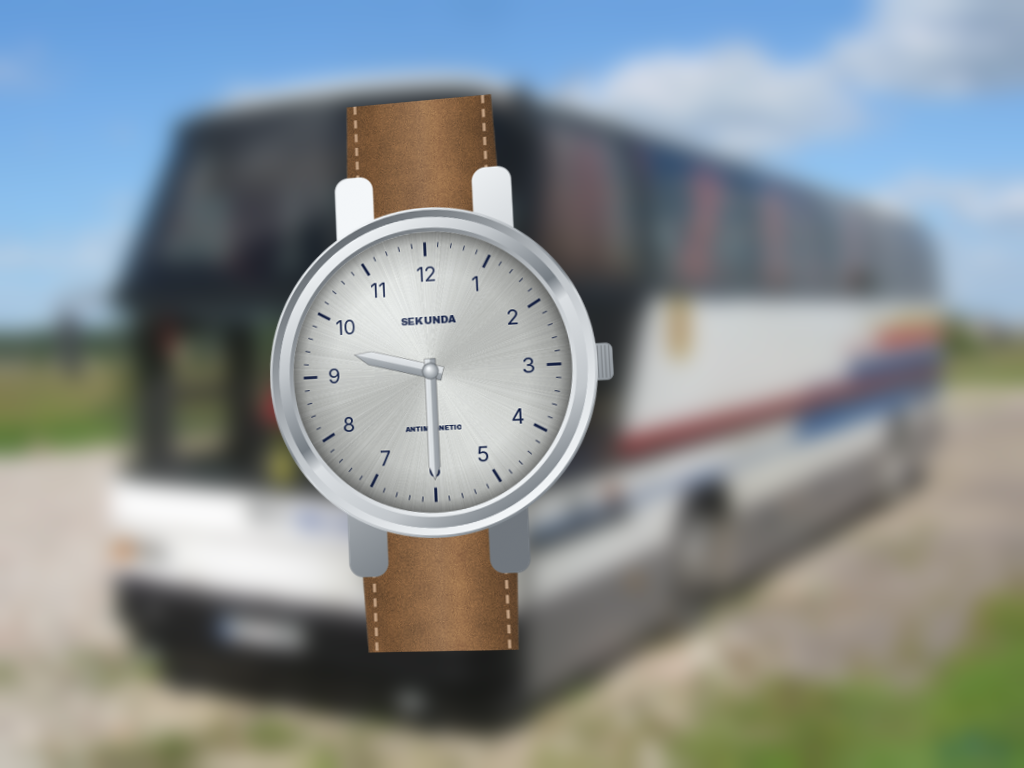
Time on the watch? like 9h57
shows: 9h30
